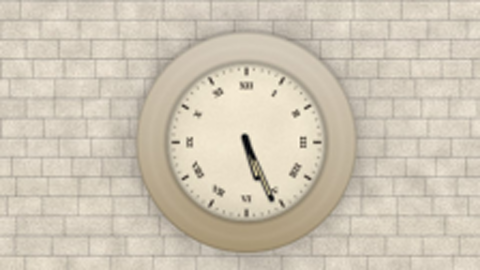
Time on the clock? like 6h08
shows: 5h26
